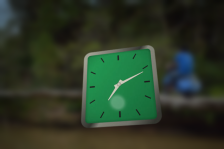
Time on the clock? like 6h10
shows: 7h11
